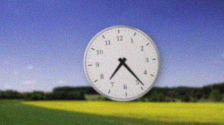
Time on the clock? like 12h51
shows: 7h24
